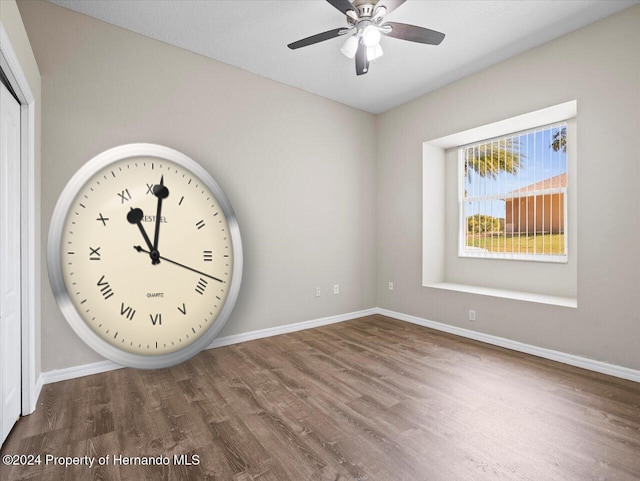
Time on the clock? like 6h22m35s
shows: 11h01m18s
